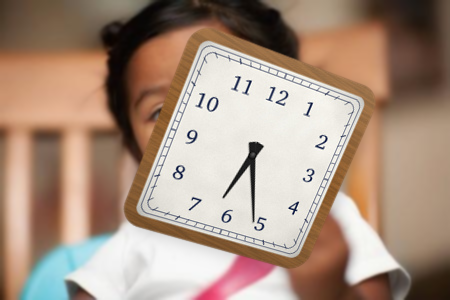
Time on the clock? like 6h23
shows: 6h26
